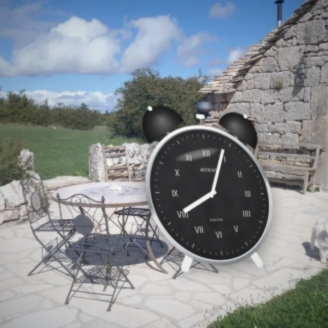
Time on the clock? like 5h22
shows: 8h04
